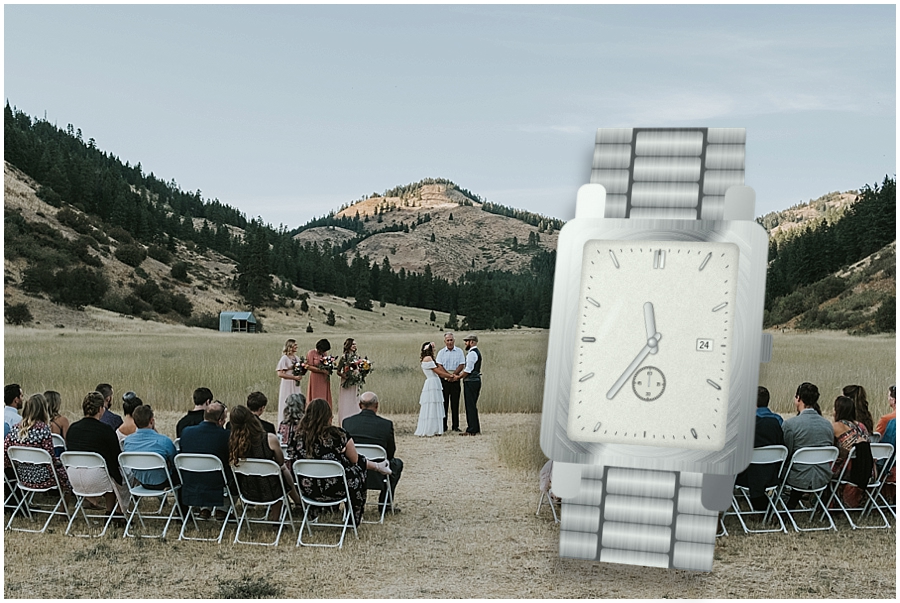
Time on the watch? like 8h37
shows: 11h36
